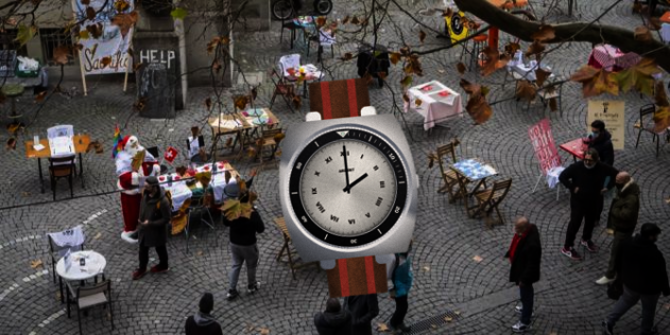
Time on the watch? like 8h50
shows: 2h00
